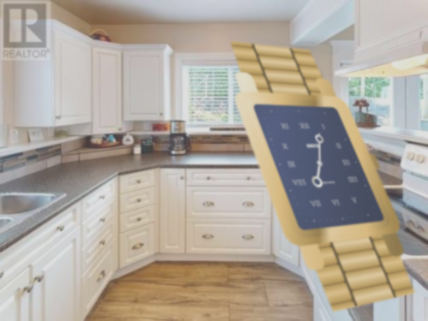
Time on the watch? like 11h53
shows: 7h04
